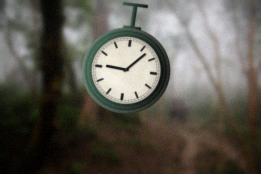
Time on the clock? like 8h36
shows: 9h07
